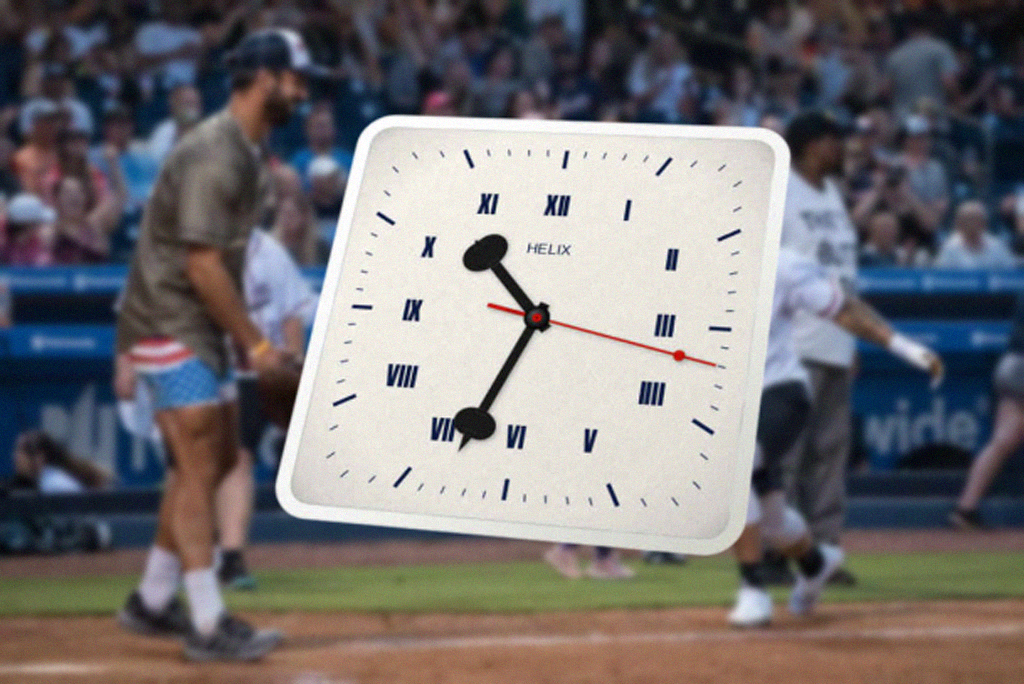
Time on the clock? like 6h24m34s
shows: 10h33m17s
